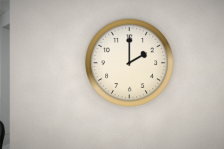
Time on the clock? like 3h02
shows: 2h00
